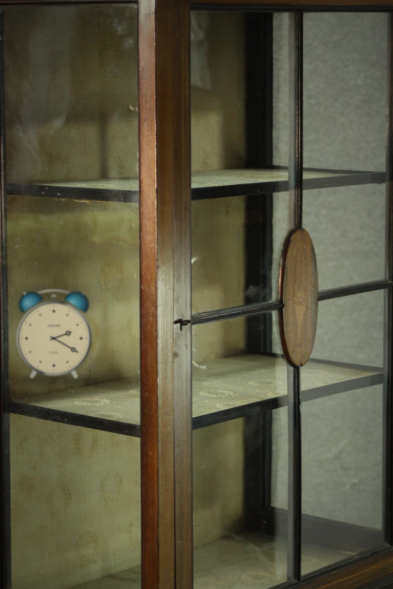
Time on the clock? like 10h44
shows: 2h20
